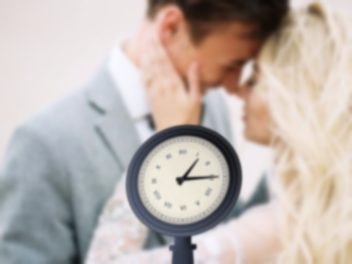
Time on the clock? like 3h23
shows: 1h15
